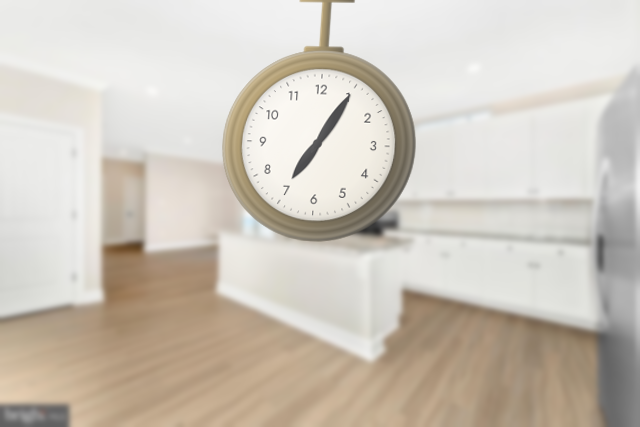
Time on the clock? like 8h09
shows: 7h05
